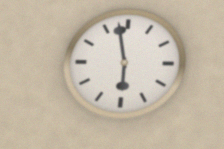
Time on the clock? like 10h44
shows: 5h58
